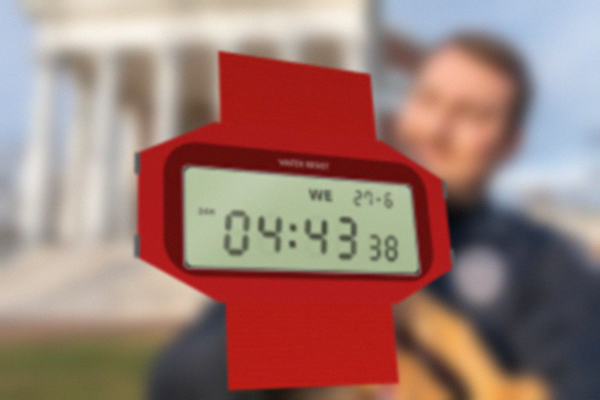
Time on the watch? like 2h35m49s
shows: 4h43m38s
